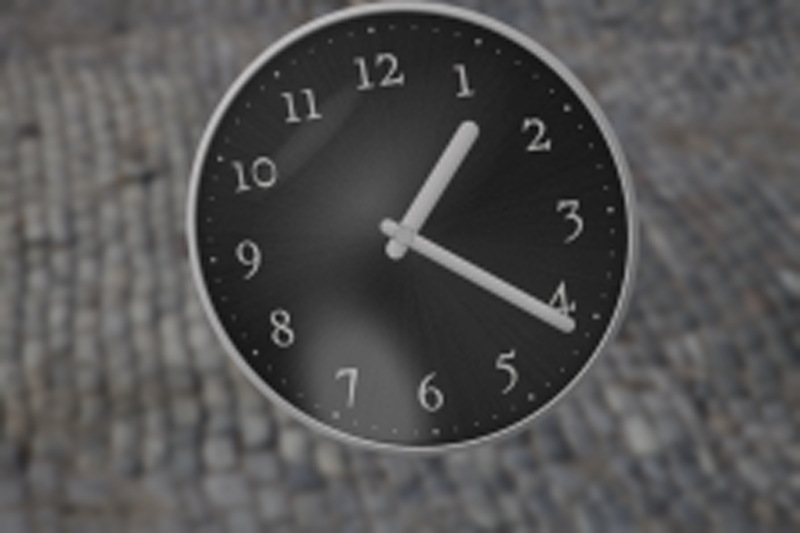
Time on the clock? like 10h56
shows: 1h21
